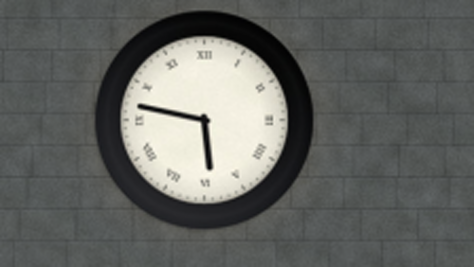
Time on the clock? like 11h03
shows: 5h47
